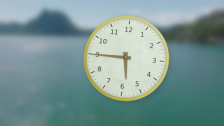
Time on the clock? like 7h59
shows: 5h45
